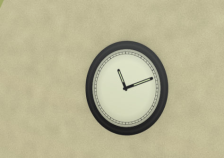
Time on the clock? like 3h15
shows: 11h12
